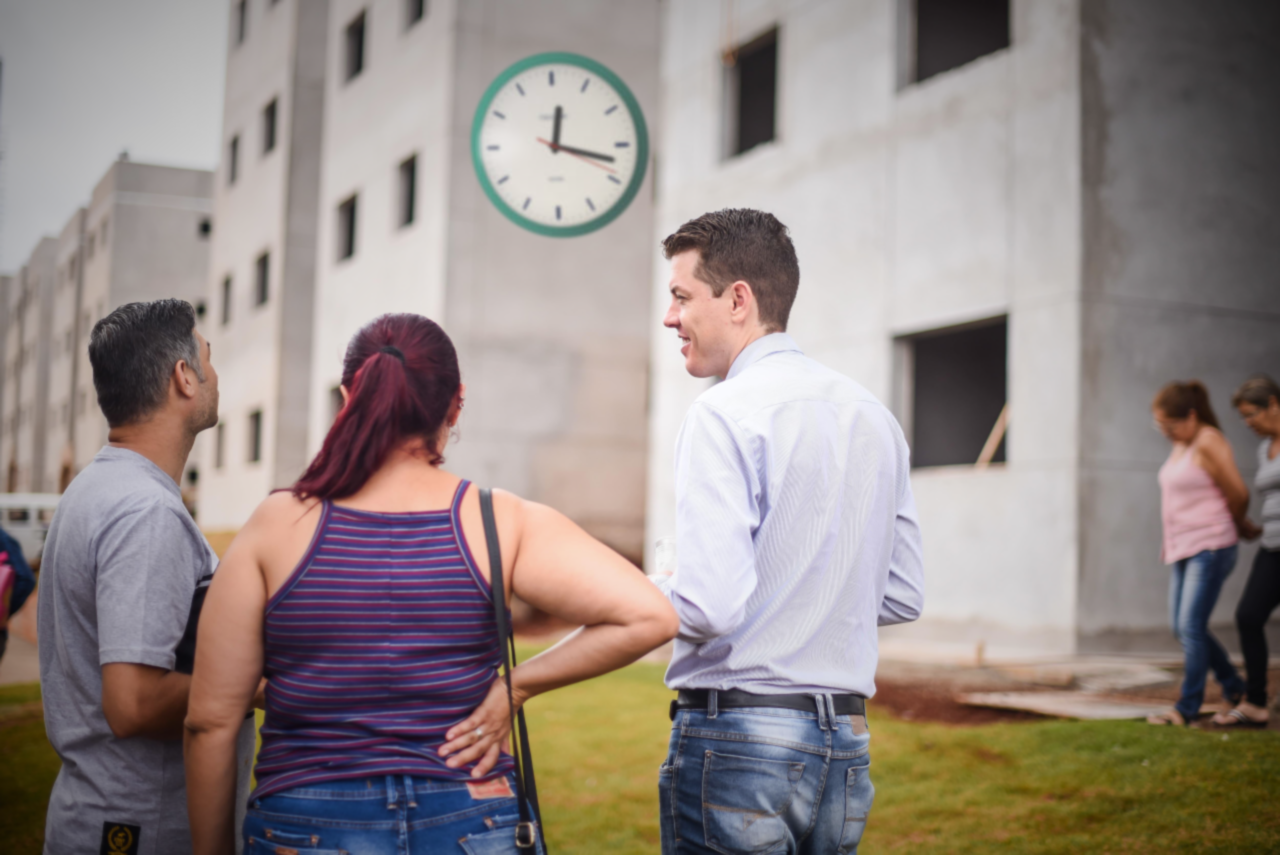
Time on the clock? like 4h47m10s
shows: 12h17m19s
